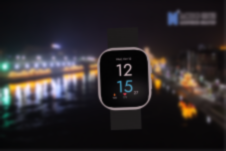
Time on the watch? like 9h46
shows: 12h15
